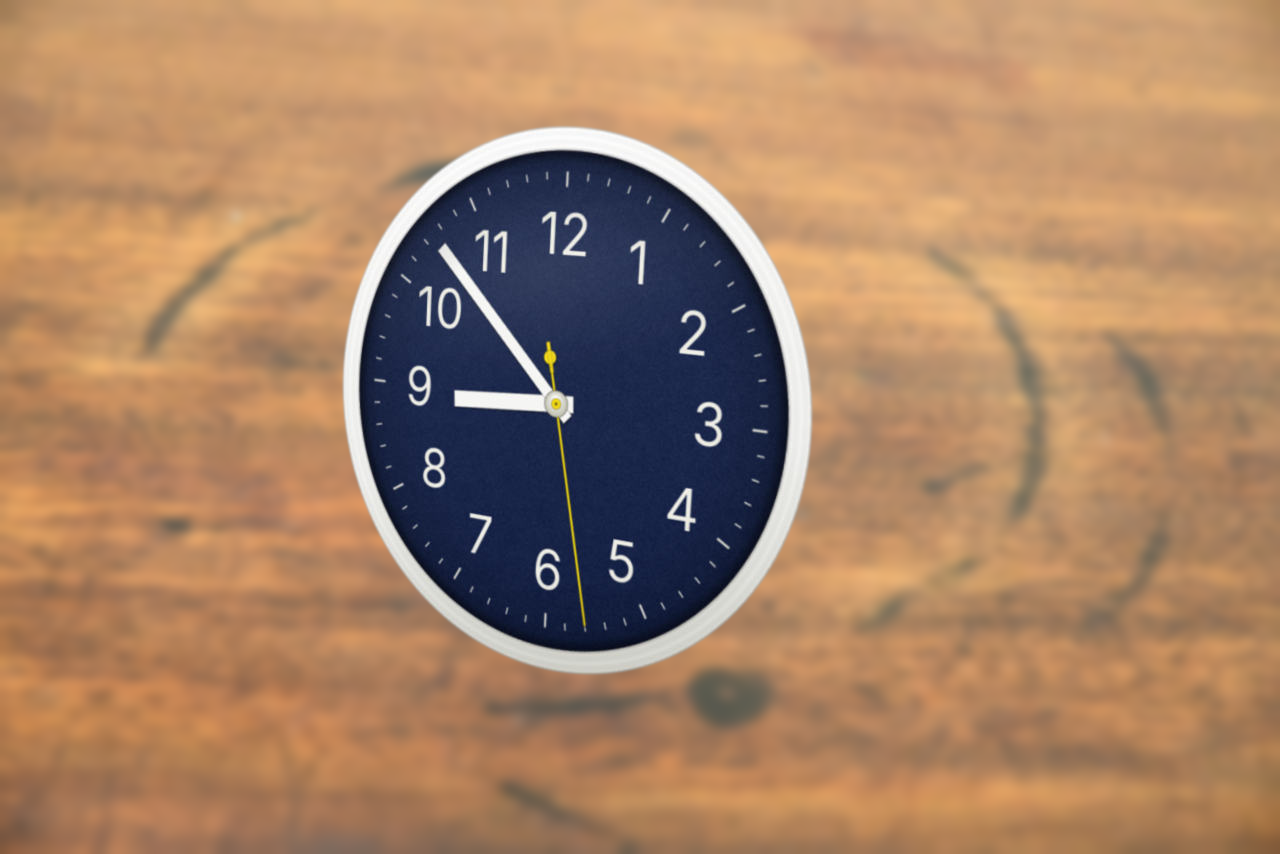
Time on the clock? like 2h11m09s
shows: 8h52m28s
